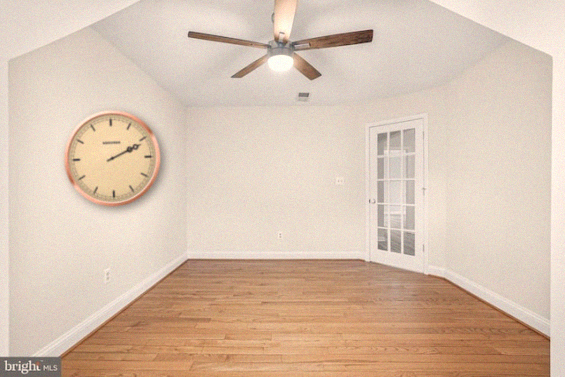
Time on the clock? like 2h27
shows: 2h11
